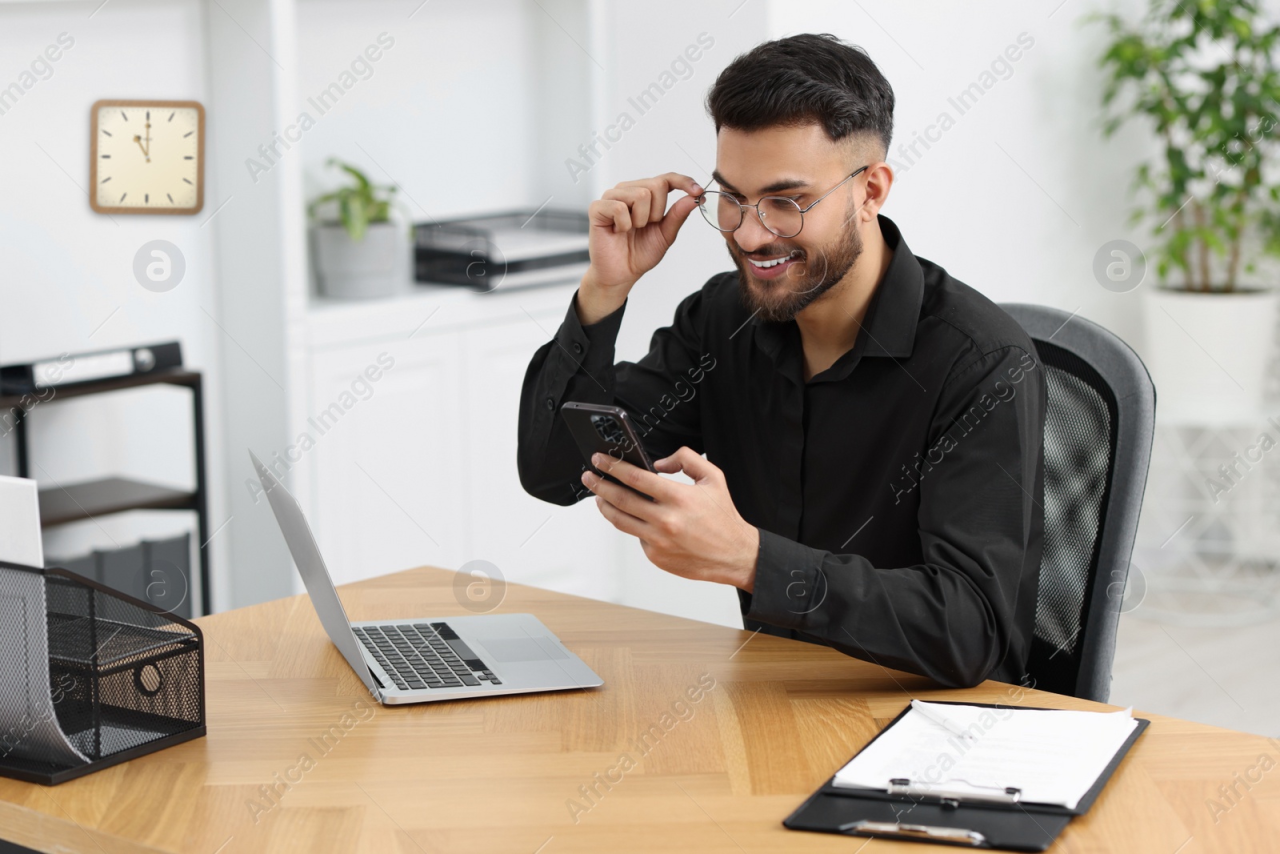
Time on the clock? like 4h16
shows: 11h00
